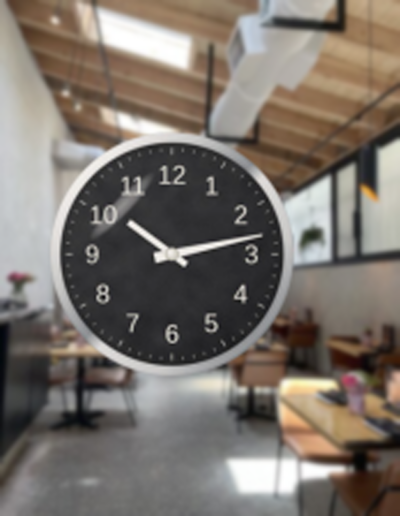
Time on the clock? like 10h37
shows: 10h13
